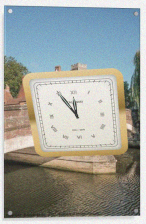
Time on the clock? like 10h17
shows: 11h55
